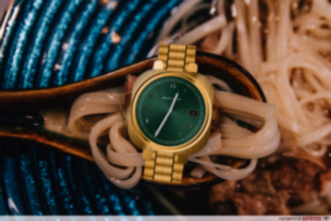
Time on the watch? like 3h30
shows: 12h34
